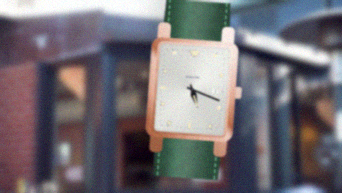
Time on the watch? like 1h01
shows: 5h18
